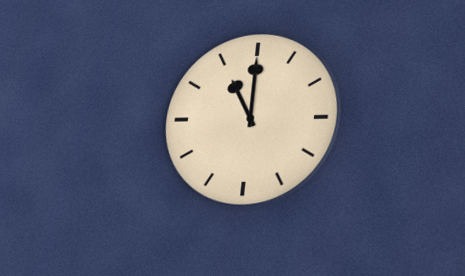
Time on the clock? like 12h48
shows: 11h00
